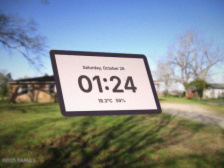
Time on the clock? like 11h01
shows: 1h24
